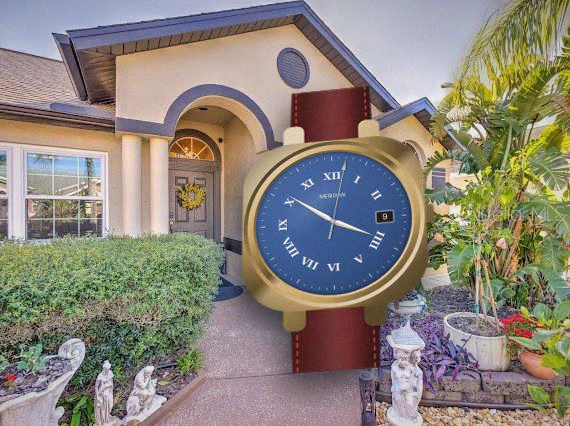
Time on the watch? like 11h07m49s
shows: 3h51m02s
